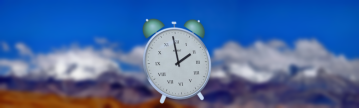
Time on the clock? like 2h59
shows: 1h59
